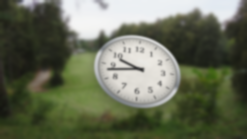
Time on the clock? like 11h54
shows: 9h43
